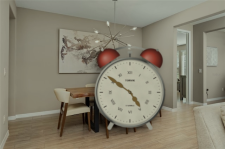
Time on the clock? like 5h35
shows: 4h51
